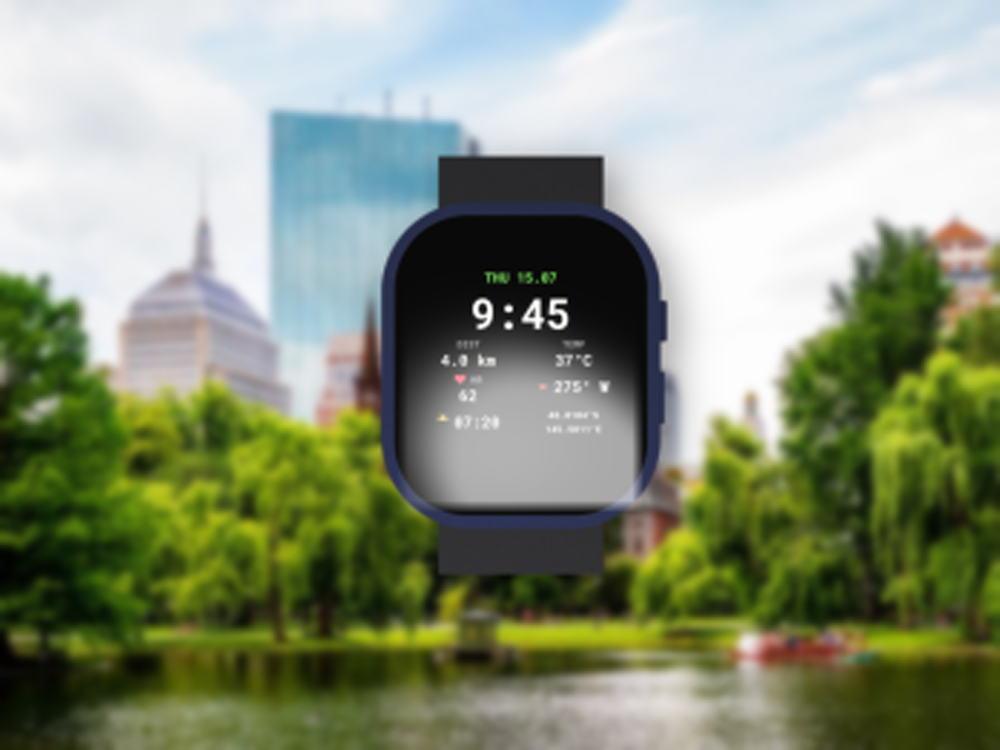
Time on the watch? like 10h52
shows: 9h45
